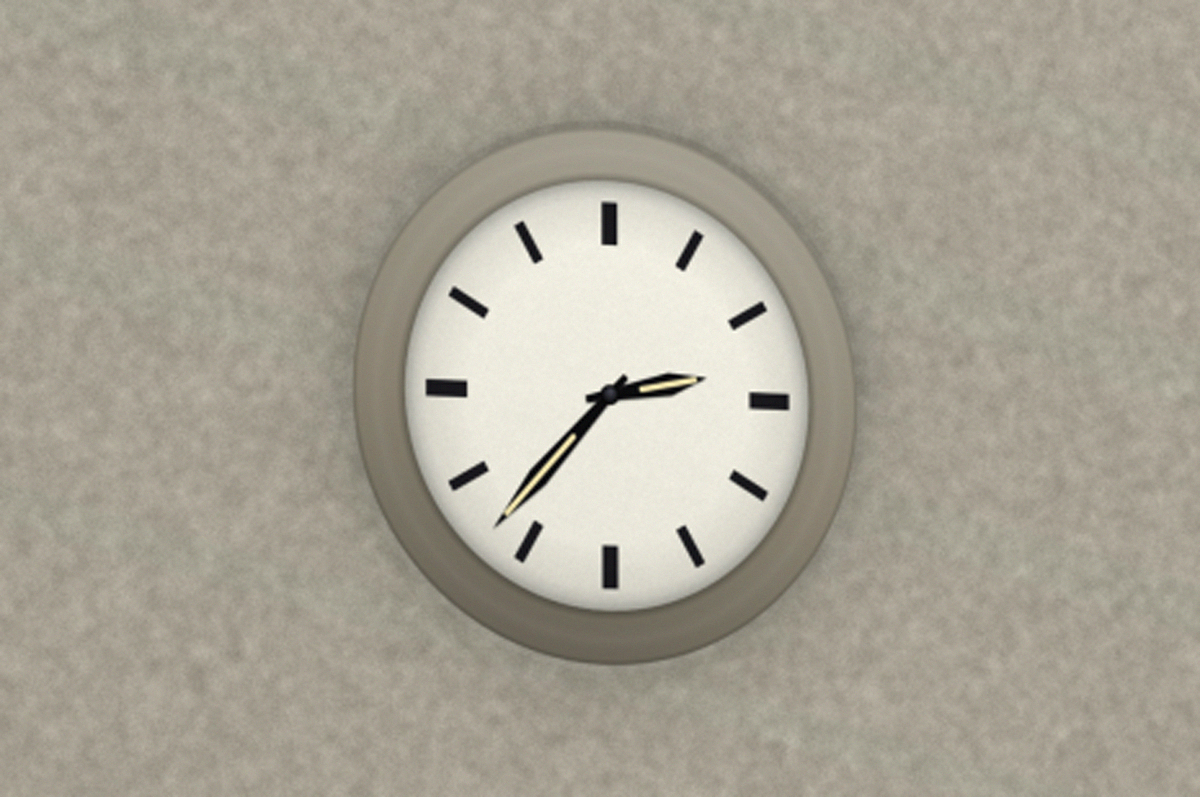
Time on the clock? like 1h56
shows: 2h37
